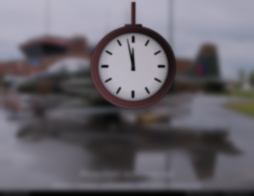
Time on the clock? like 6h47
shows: 11h58
